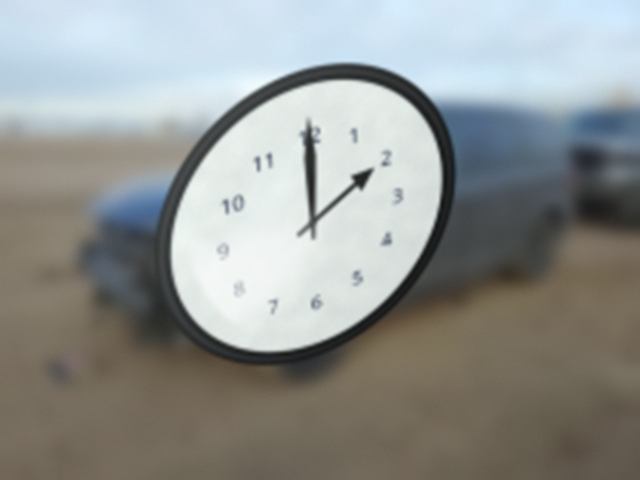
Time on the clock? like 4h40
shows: 2h00
